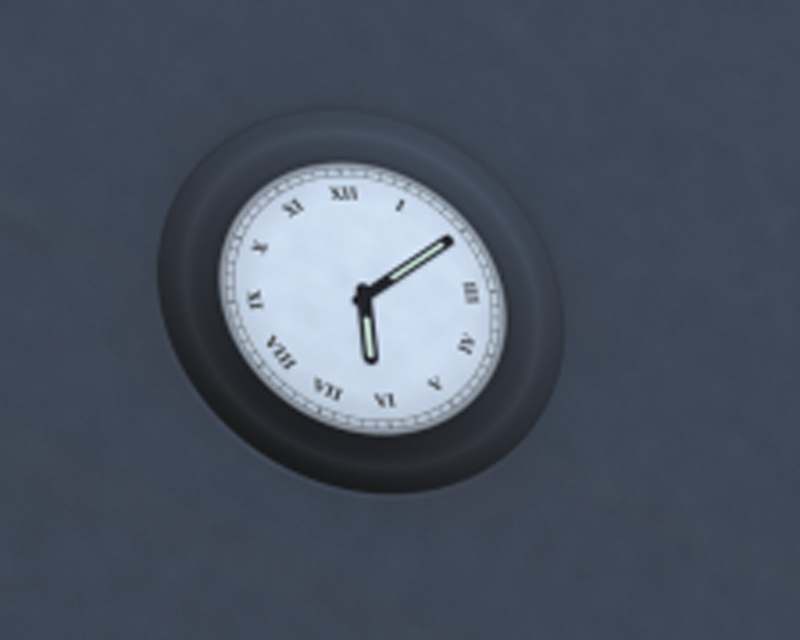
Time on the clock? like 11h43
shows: 6h10
